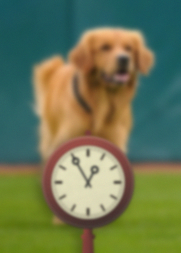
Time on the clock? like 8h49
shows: 12h55
